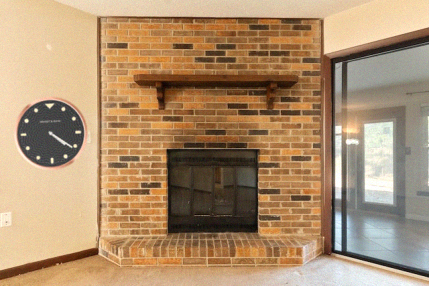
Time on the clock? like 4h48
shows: 4h21
